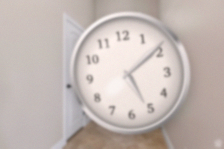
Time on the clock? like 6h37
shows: 5h09
